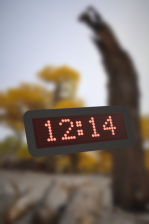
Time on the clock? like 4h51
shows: 12h14
